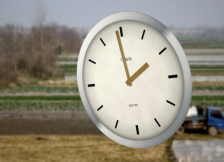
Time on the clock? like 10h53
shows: 1h59
